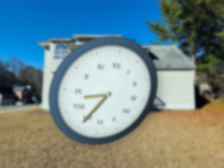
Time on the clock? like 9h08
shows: 8h35
